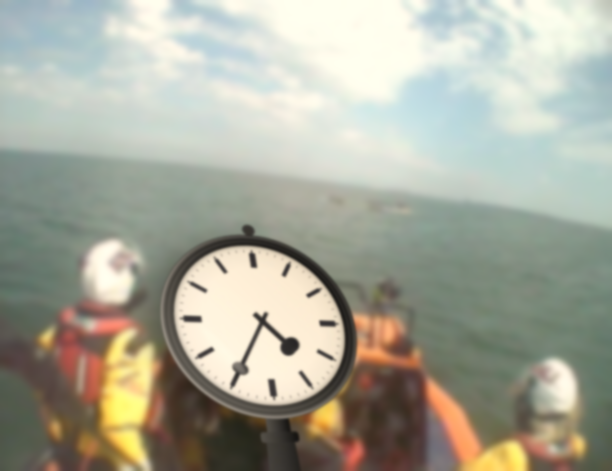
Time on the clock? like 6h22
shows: 4h35
